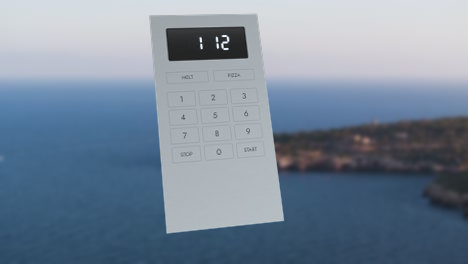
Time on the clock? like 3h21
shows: 1h12
